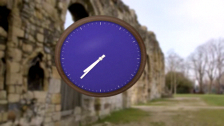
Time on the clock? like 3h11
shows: 7h37
